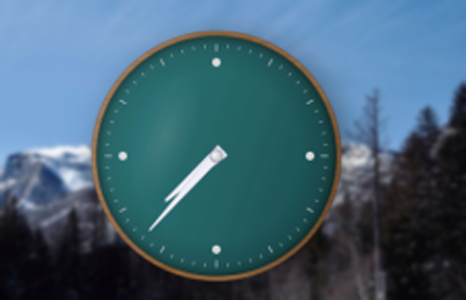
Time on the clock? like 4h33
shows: 7h37
